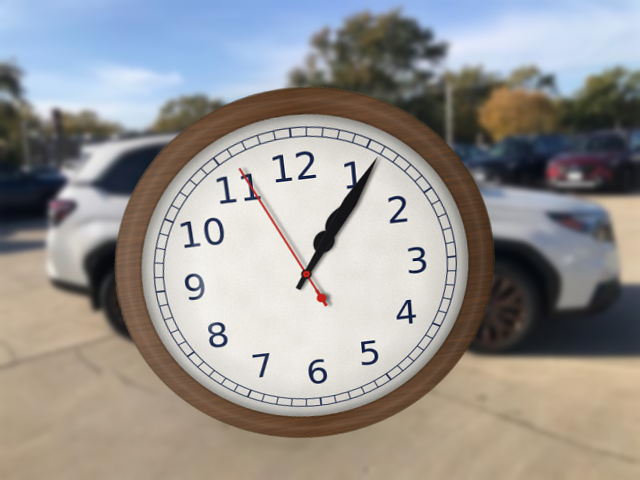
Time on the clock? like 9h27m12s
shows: 1h05m56s
